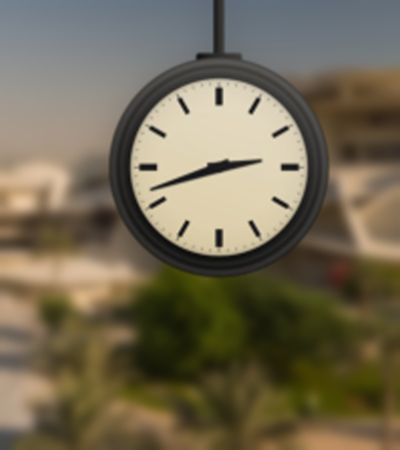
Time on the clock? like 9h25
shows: 2h42
